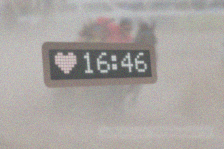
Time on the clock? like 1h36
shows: 16h46
